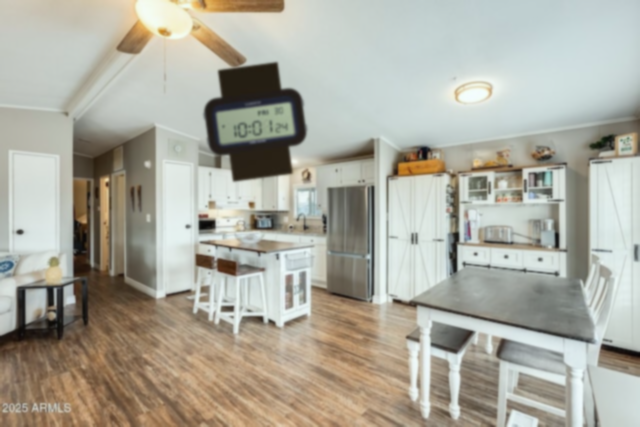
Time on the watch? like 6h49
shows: 10h01
